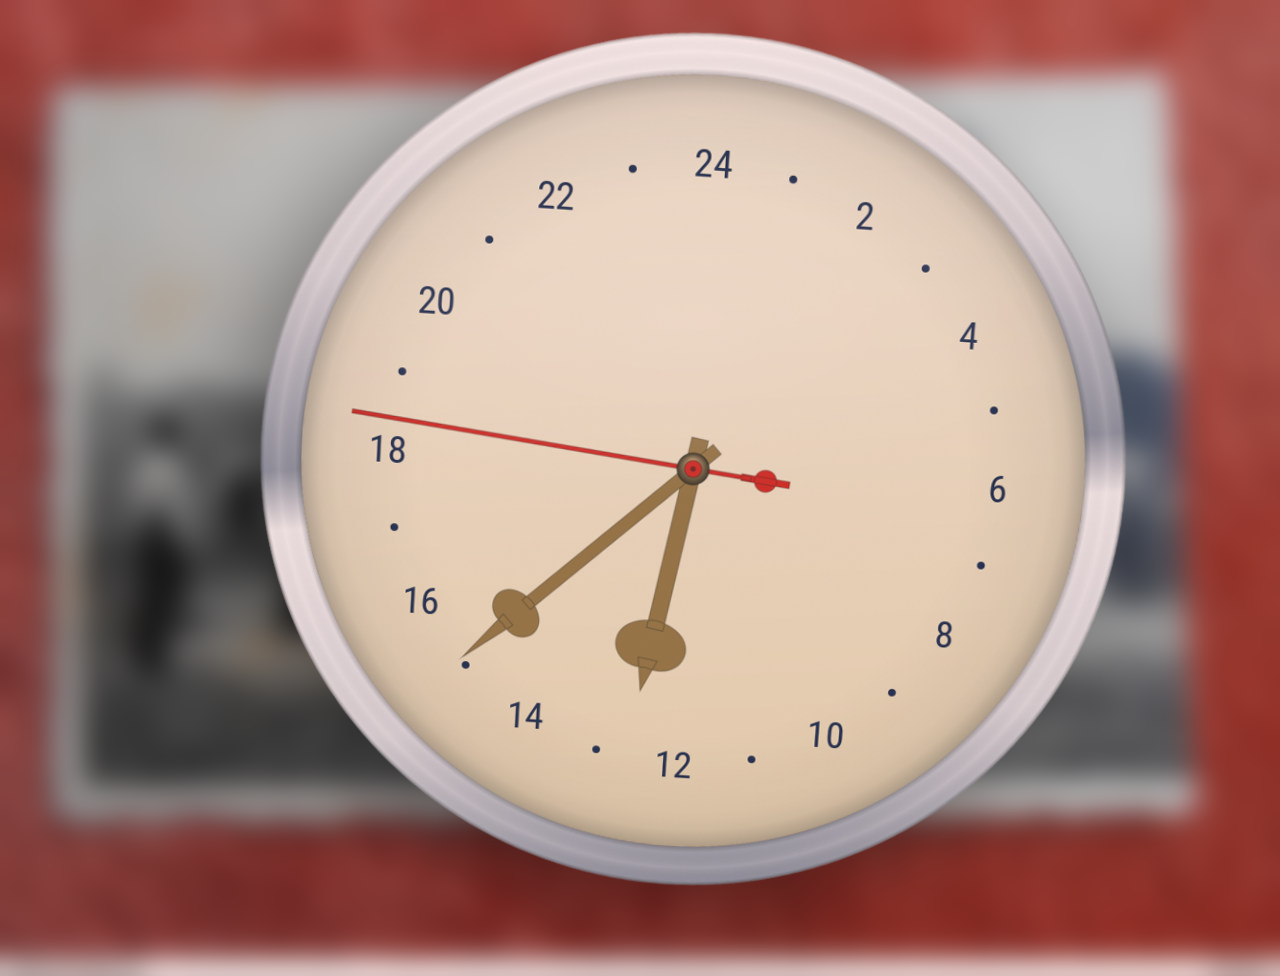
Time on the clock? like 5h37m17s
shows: 12h37m46s
